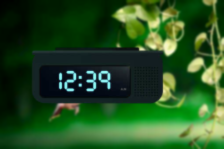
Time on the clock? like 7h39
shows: 12h39
